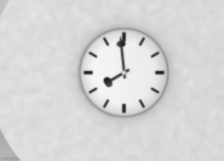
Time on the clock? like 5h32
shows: 7h59
